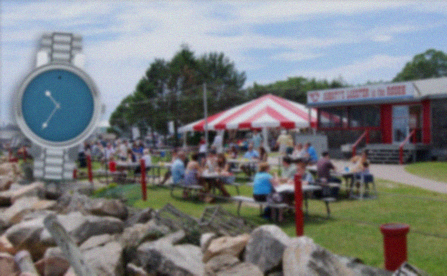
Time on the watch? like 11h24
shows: 10h35
